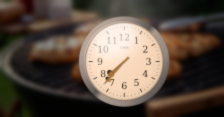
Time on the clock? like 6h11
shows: 7h37
